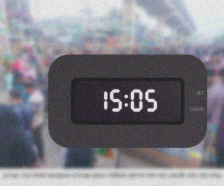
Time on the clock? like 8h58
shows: 15h05
